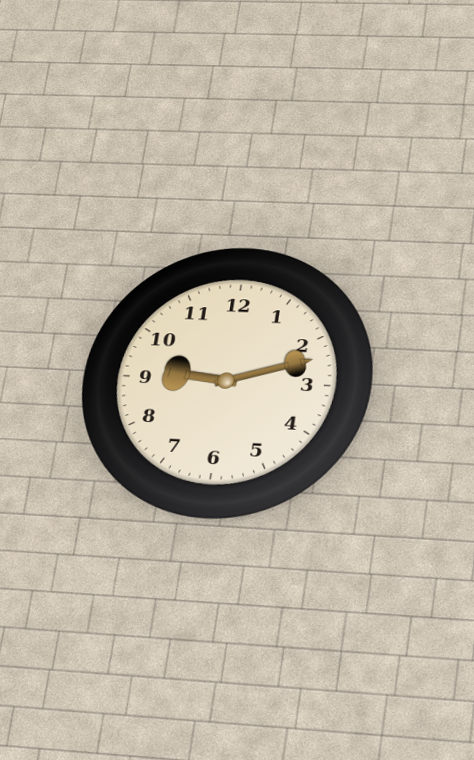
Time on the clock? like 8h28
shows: 9h12
